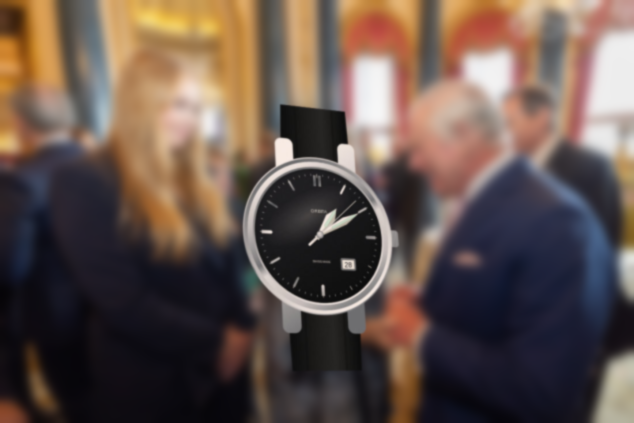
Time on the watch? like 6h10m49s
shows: 1h10m08s
